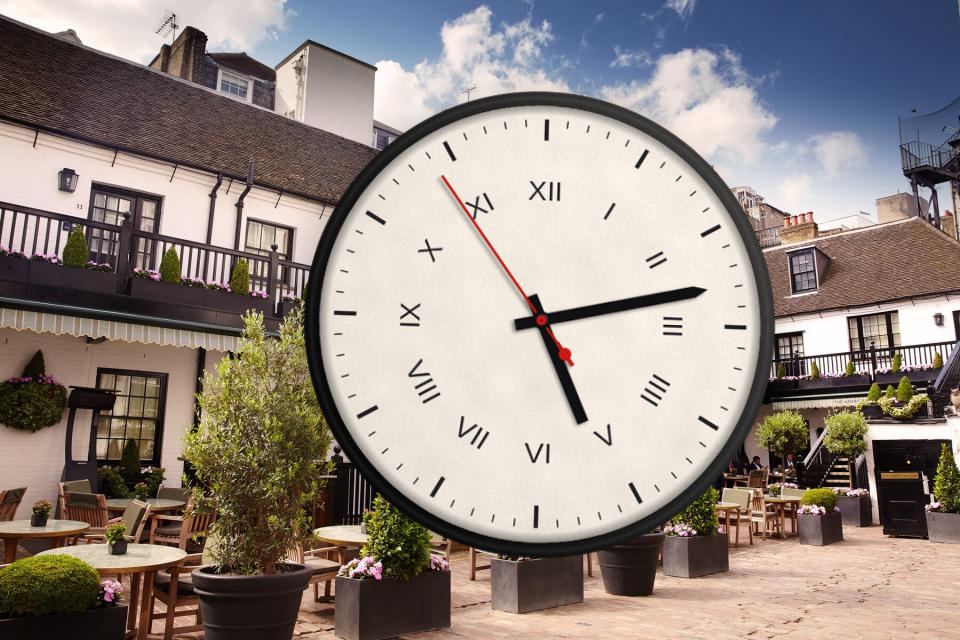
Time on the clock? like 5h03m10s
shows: 5h12m54s
